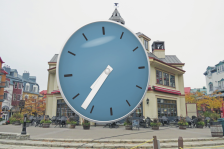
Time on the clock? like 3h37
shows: 7h37
